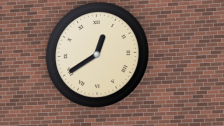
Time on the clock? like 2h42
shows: 12h40
